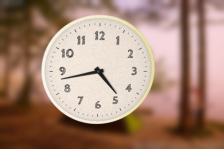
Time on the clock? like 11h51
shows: 4h43
